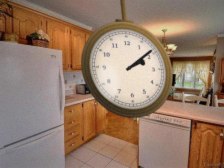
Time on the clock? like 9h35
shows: 2h09
